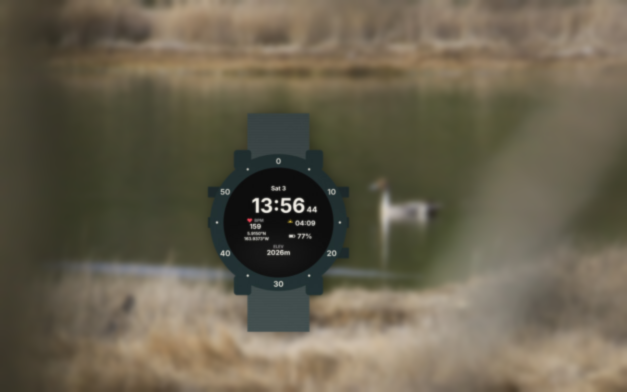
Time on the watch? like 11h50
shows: 13h56
